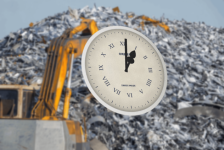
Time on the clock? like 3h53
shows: 1h01
